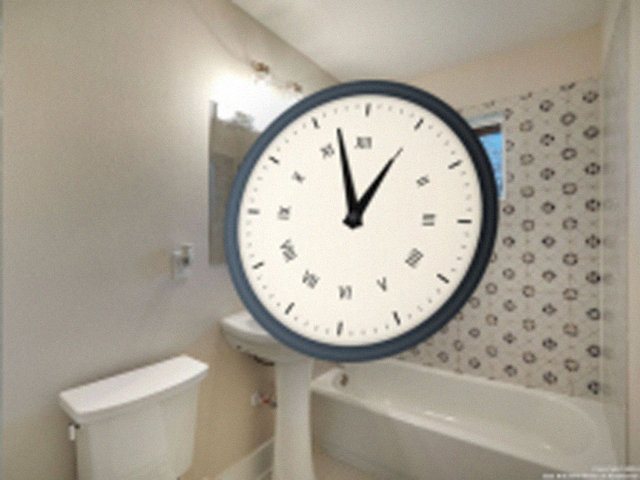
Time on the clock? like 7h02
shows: 12h57
